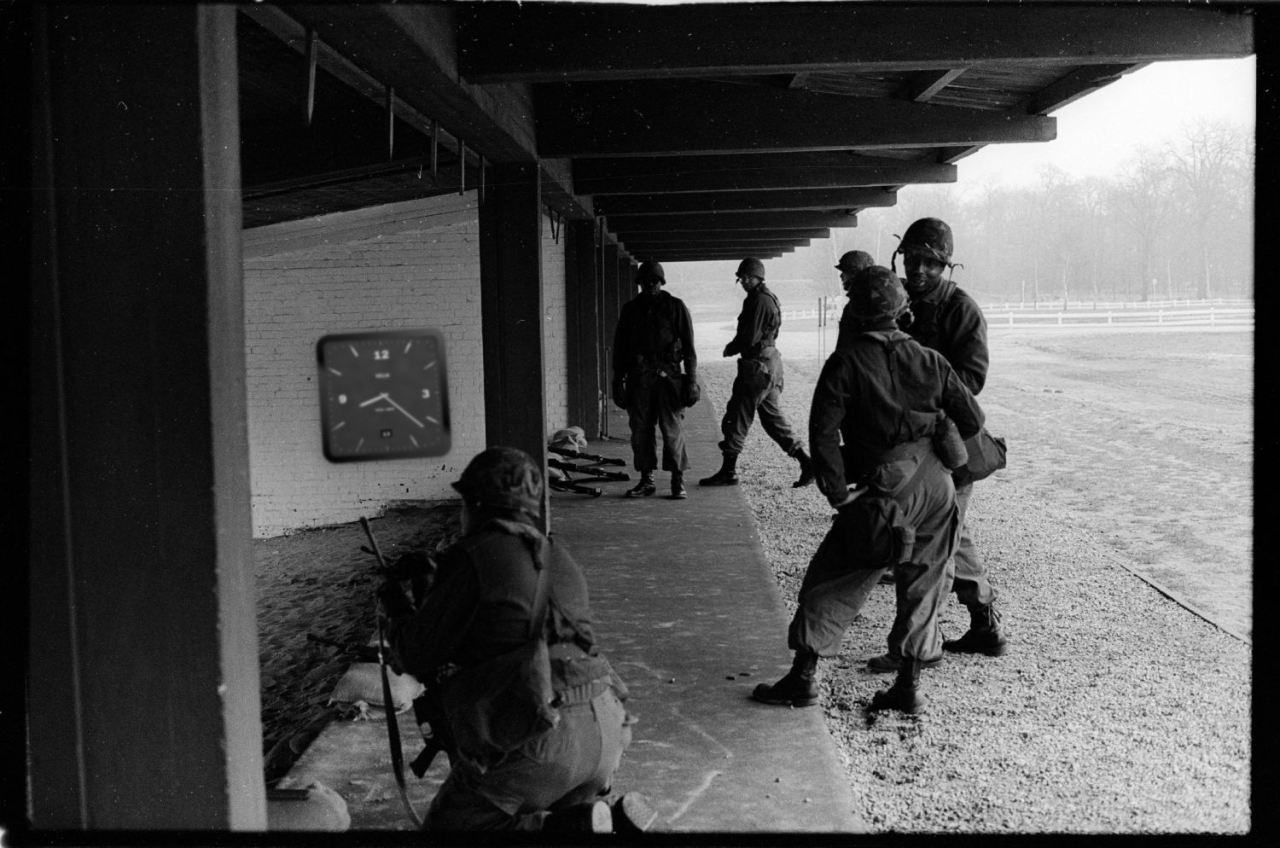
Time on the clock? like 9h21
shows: 8h22
